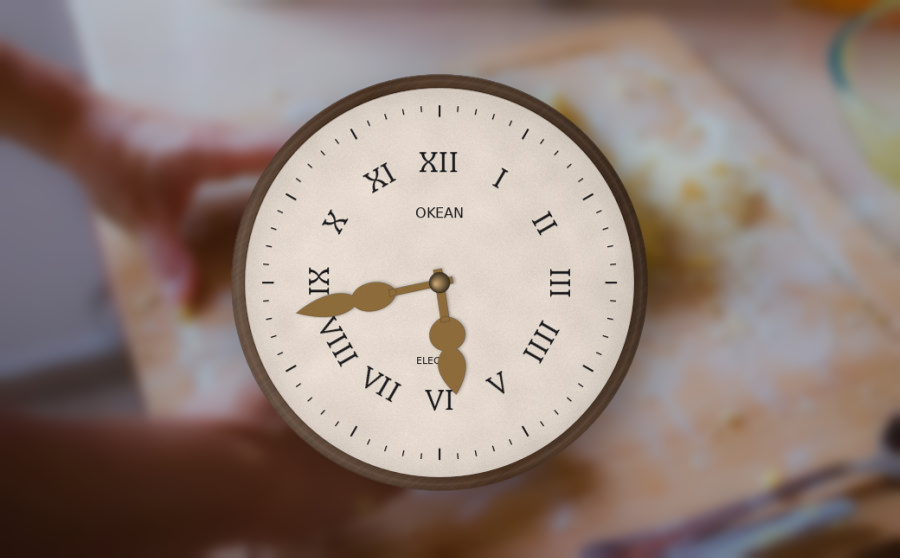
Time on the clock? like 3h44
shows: 5h43
